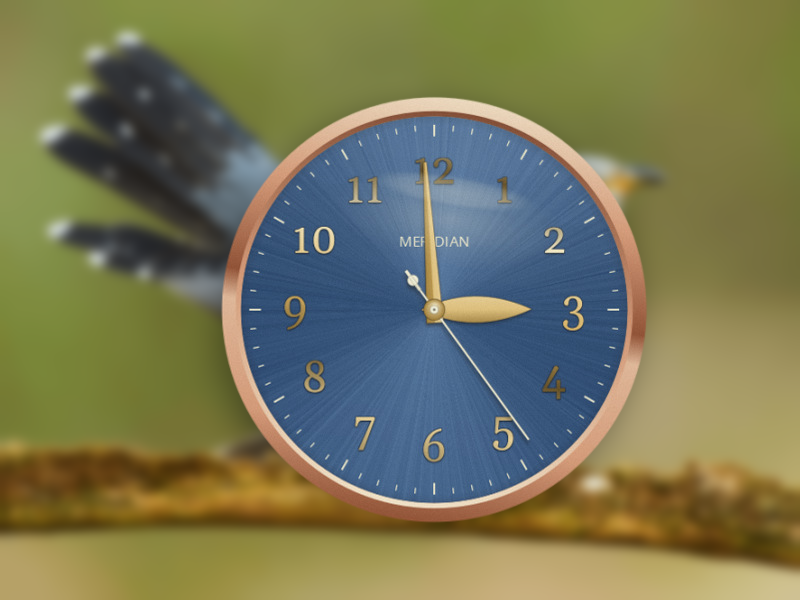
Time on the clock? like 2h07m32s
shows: 2h59m24s
